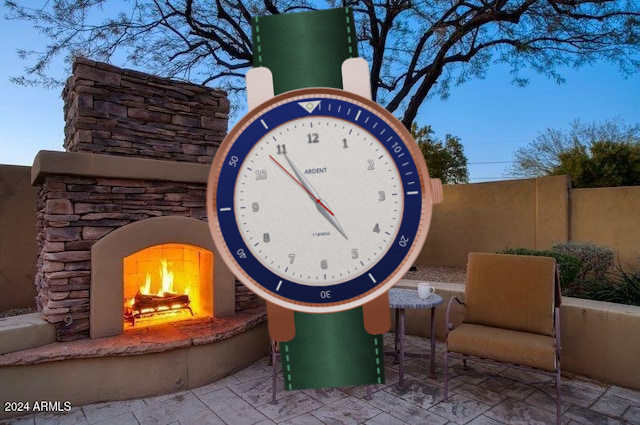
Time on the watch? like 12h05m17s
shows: 4h54m53s
